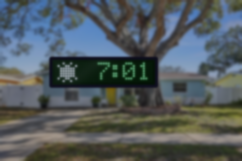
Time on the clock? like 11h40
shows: 7h01
